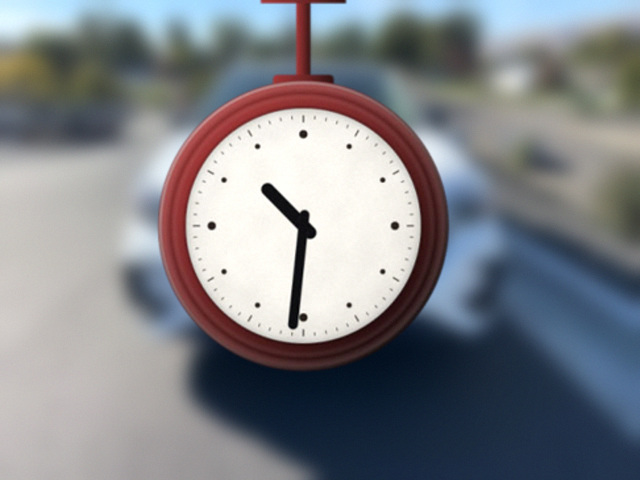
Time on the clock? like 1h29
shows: 10h31
